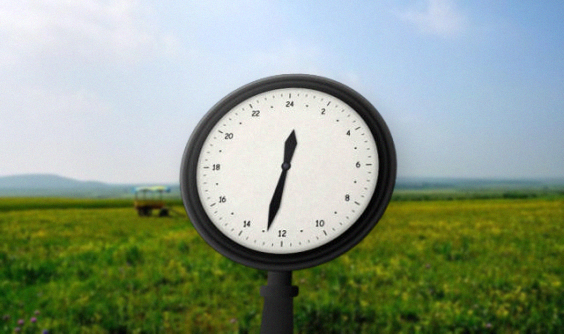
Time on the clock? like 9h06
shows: 0h32
